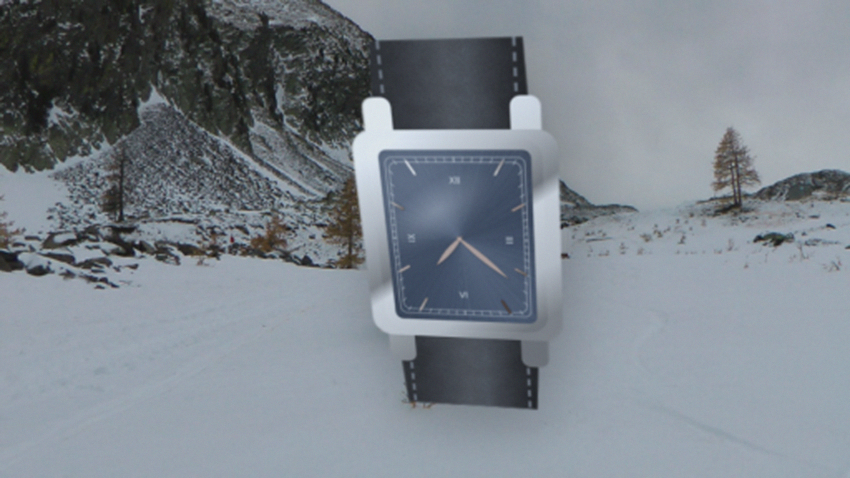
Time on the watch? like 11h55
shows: 7h22
